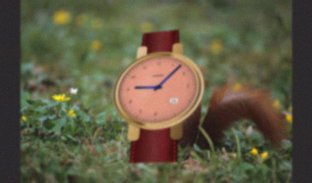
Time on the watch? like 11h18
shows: 9h07
